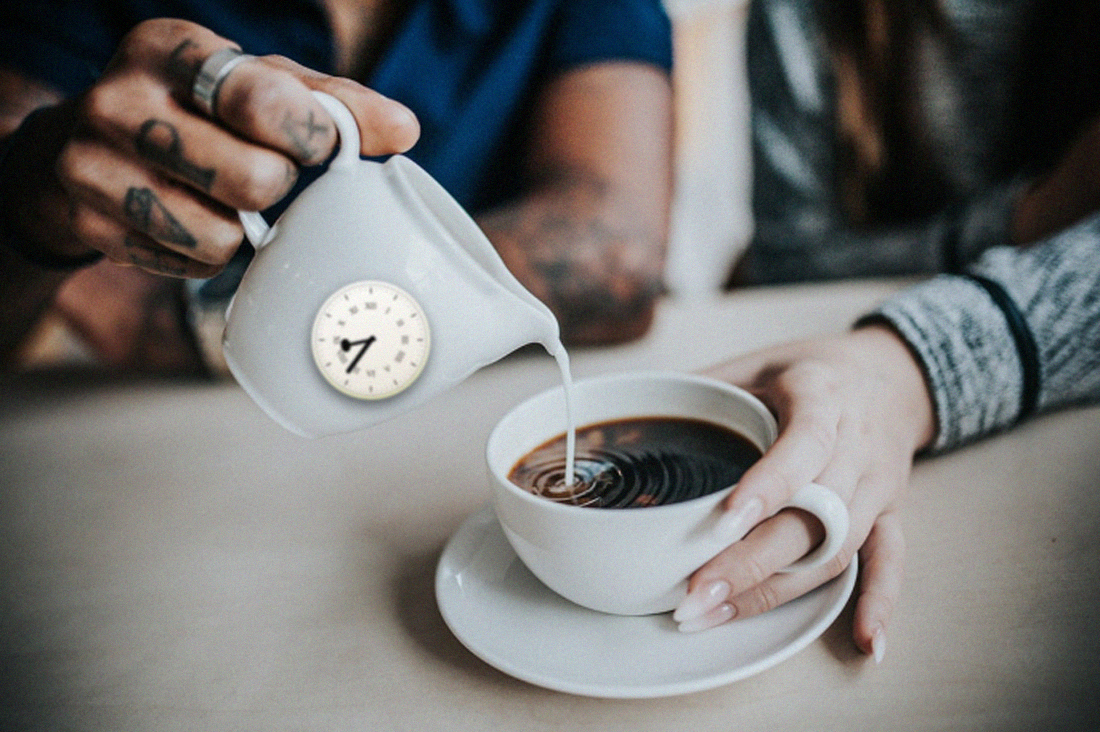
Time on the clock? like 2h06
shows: 8h36
